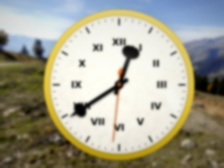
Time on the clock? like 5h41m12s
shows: 12h39m31s
